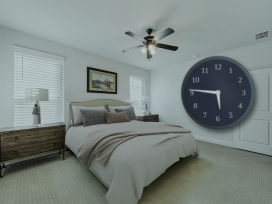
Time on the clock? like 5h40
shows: 5h46
